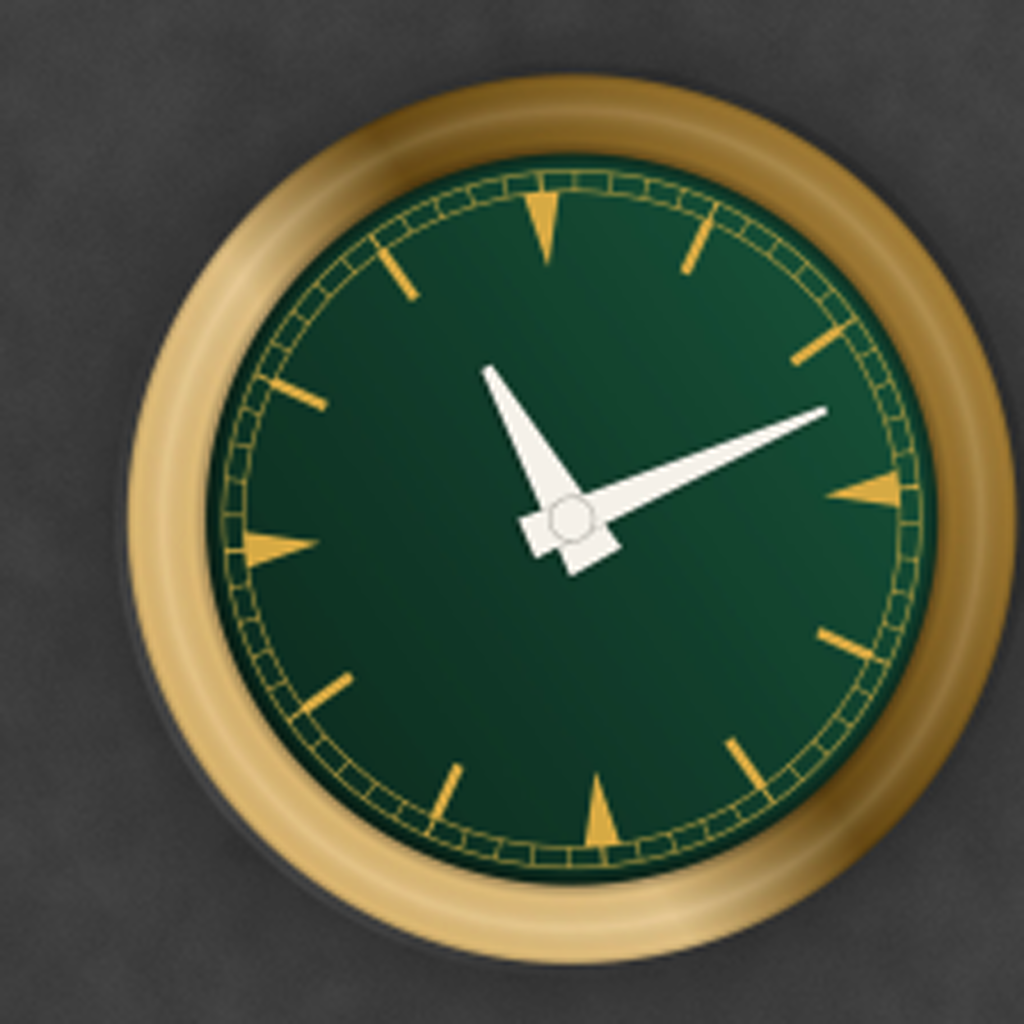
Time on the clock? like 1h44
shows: 11h12
